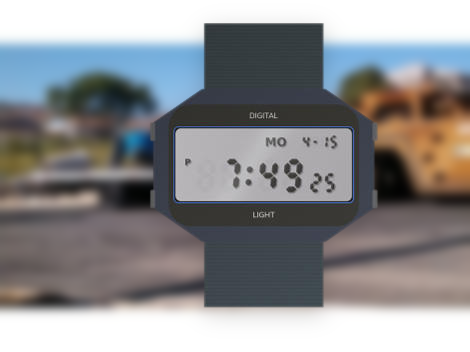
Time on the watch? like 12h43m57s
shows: 7h49m25s
